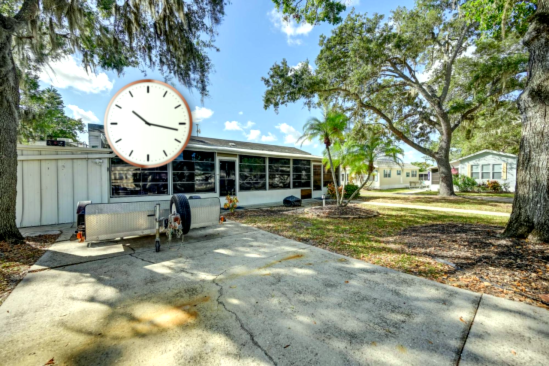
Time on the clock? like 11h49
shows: 10h17
